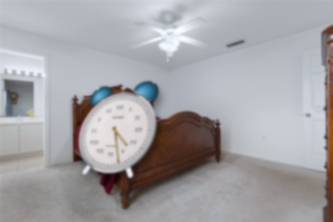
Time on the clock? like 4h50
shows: 4h27
